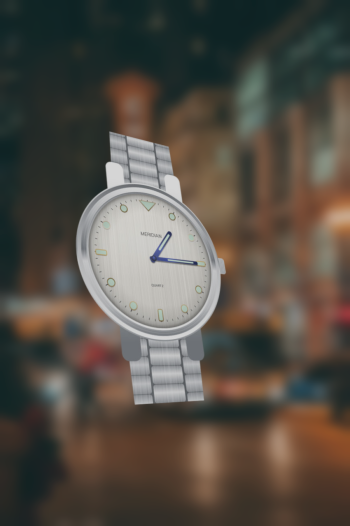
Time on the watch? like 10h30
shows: 1h15
